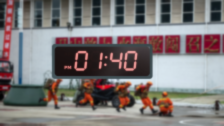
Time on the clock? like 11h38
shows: 1h40
